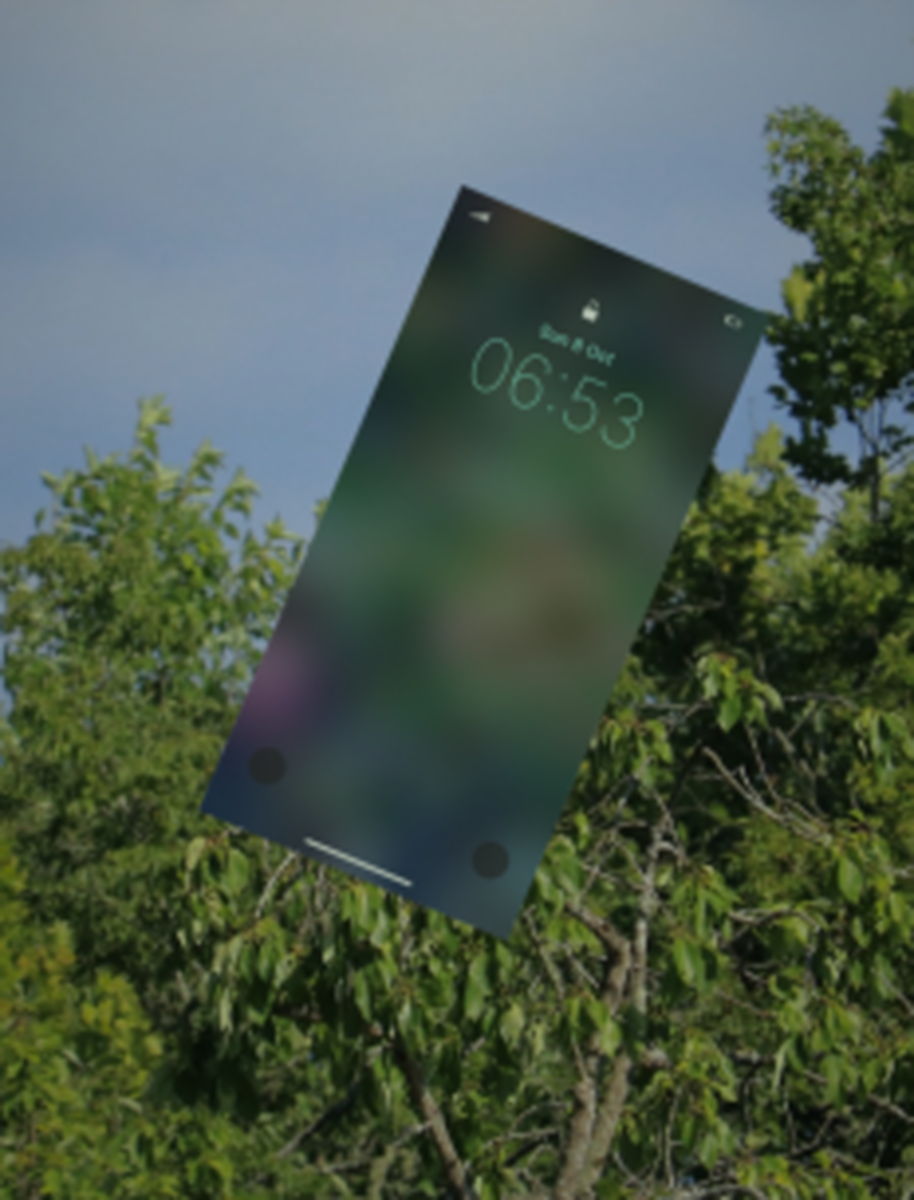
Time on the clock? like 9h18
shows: 6h53
